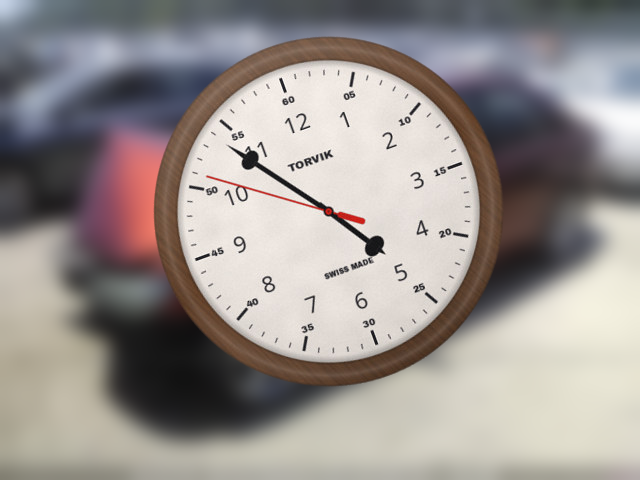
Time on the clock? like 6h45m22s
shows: 4h53m51s
